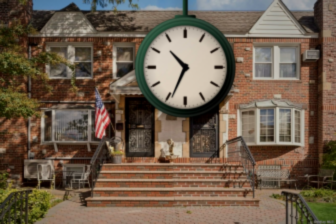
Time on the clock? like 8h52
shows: 10h34
